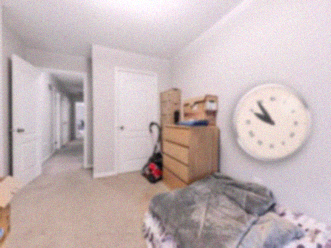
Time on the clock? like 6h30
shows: 9h54
